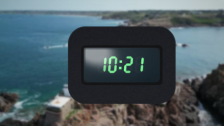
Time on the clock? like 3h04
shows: 10h21
